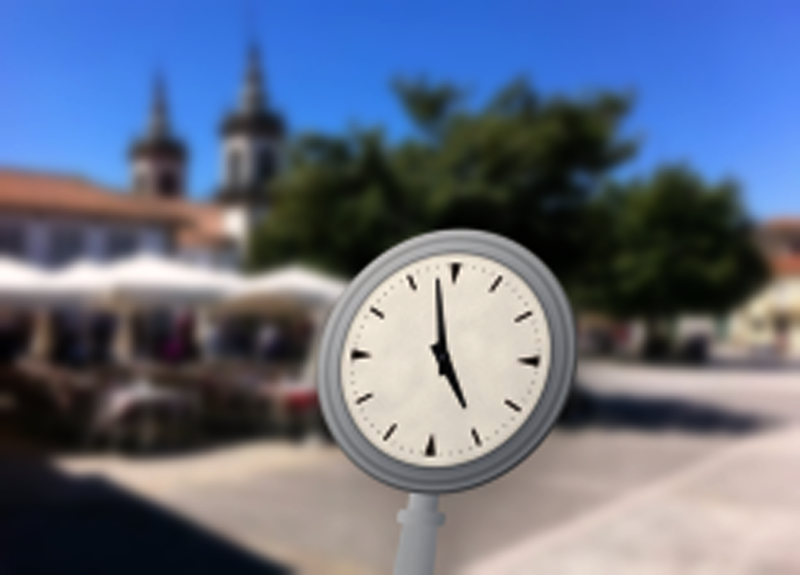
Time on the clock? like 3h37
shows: 4h58
